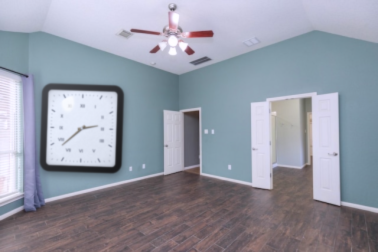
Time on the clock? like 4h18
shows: 2h38
